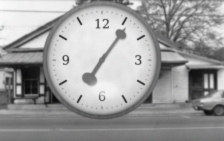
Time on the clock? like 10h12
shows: 7h06
